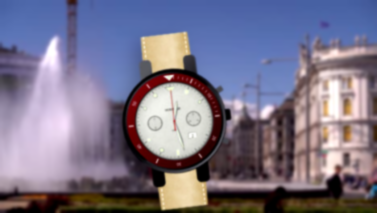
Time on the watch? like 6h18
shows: 12h28
